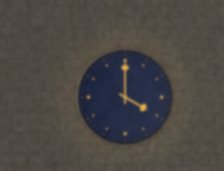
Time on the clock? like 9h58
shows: 4h00
